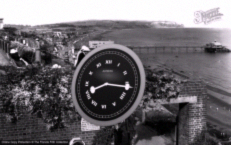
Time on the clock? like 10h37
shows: 8h16
